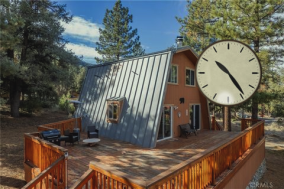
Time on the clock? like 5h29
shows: 10h24
